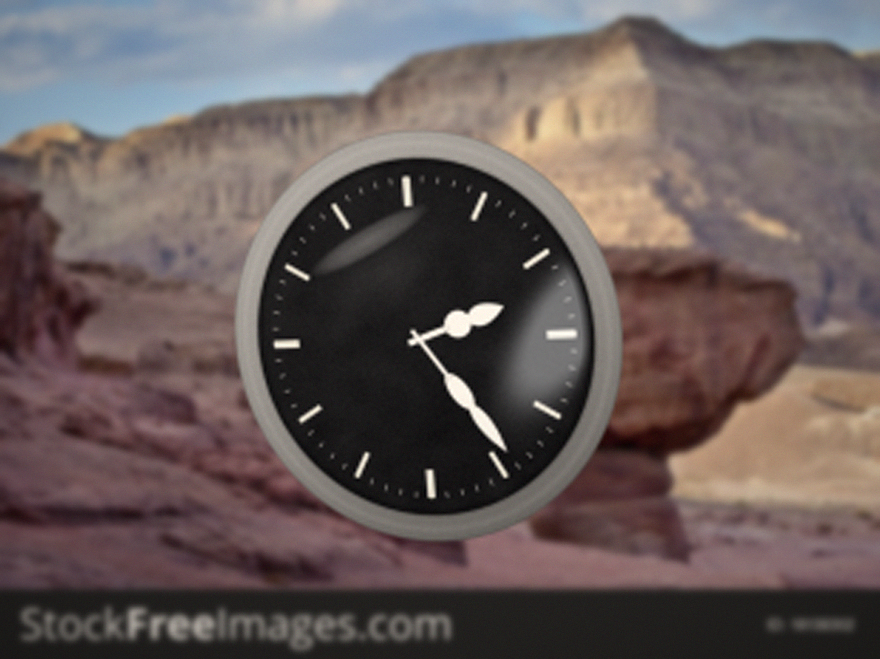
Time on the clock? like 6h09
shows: 2h24
